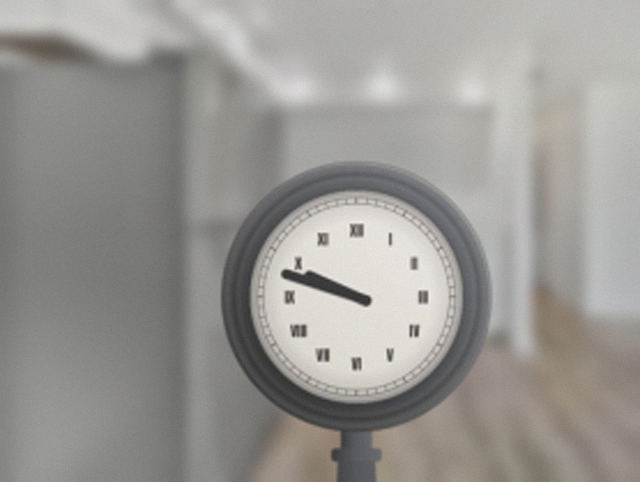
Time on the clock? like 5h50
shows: 9h48
